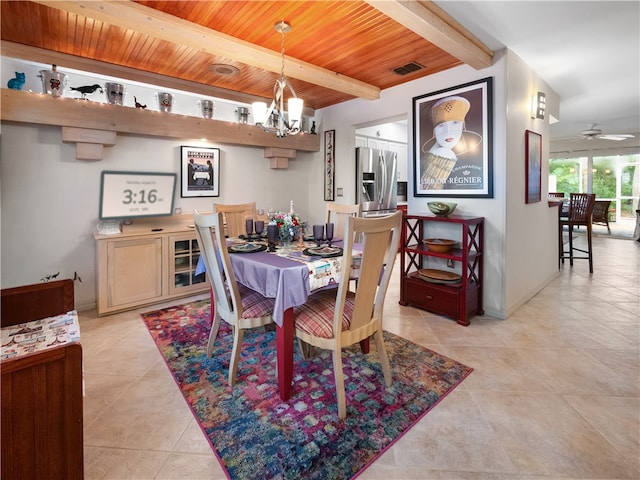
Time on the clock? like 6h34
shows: 3h16
